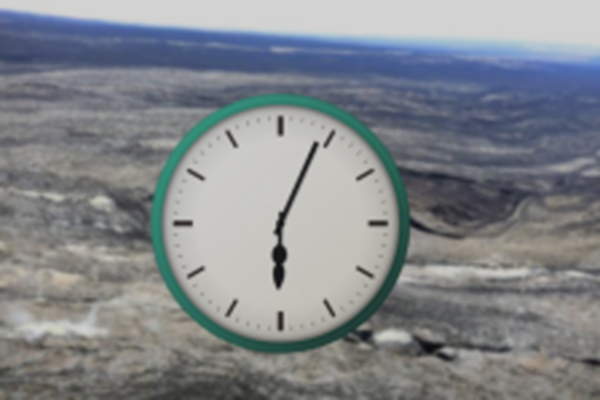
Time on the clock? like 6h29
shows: 6h04
